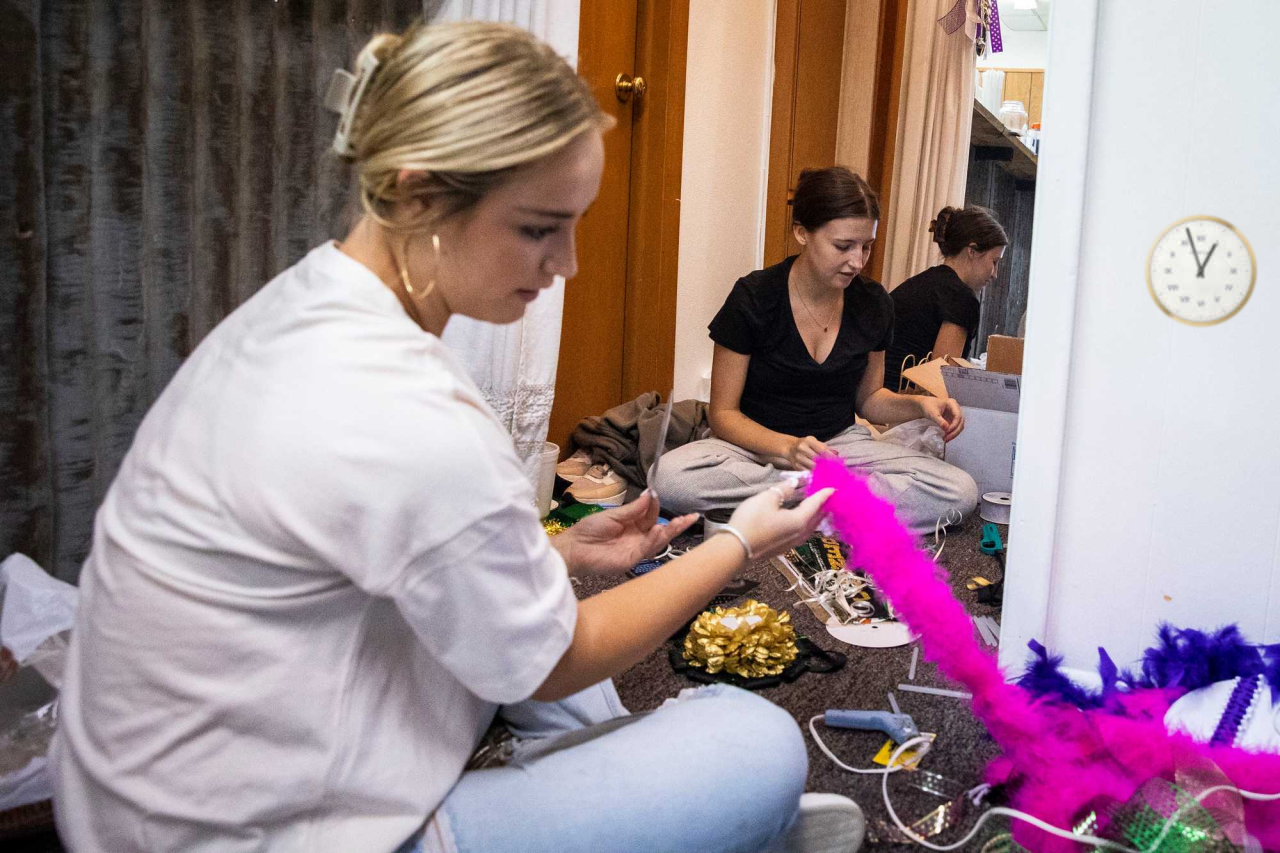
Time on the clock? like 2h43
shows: 12h57
